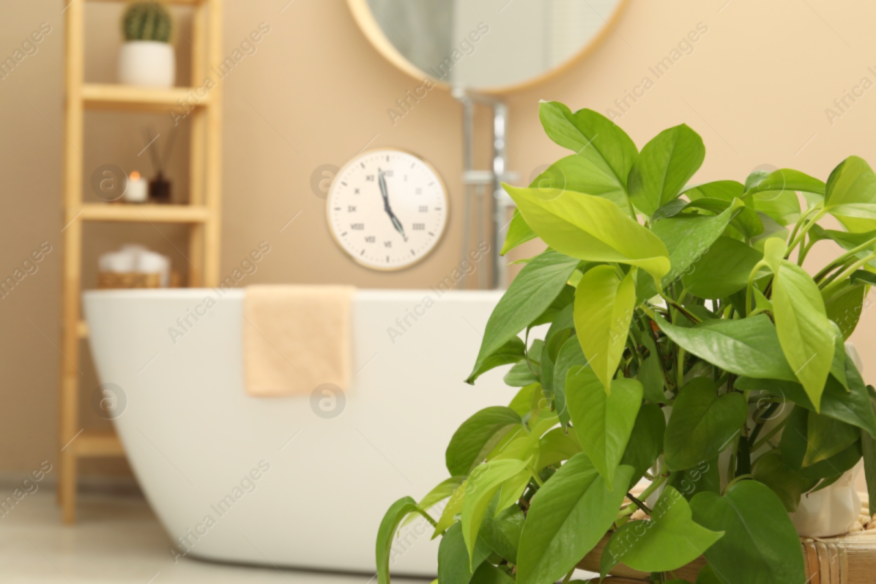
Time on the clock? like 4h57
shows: 4h58
